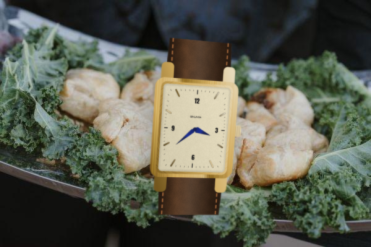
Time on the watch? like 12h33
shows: 3h38
